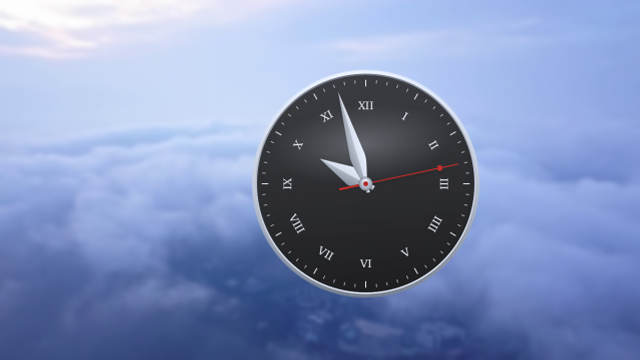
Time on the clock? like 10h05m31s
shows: 9h57m13s
